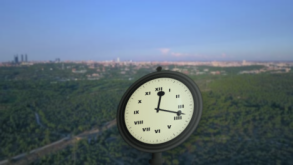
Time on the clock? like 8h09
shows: 12h18
